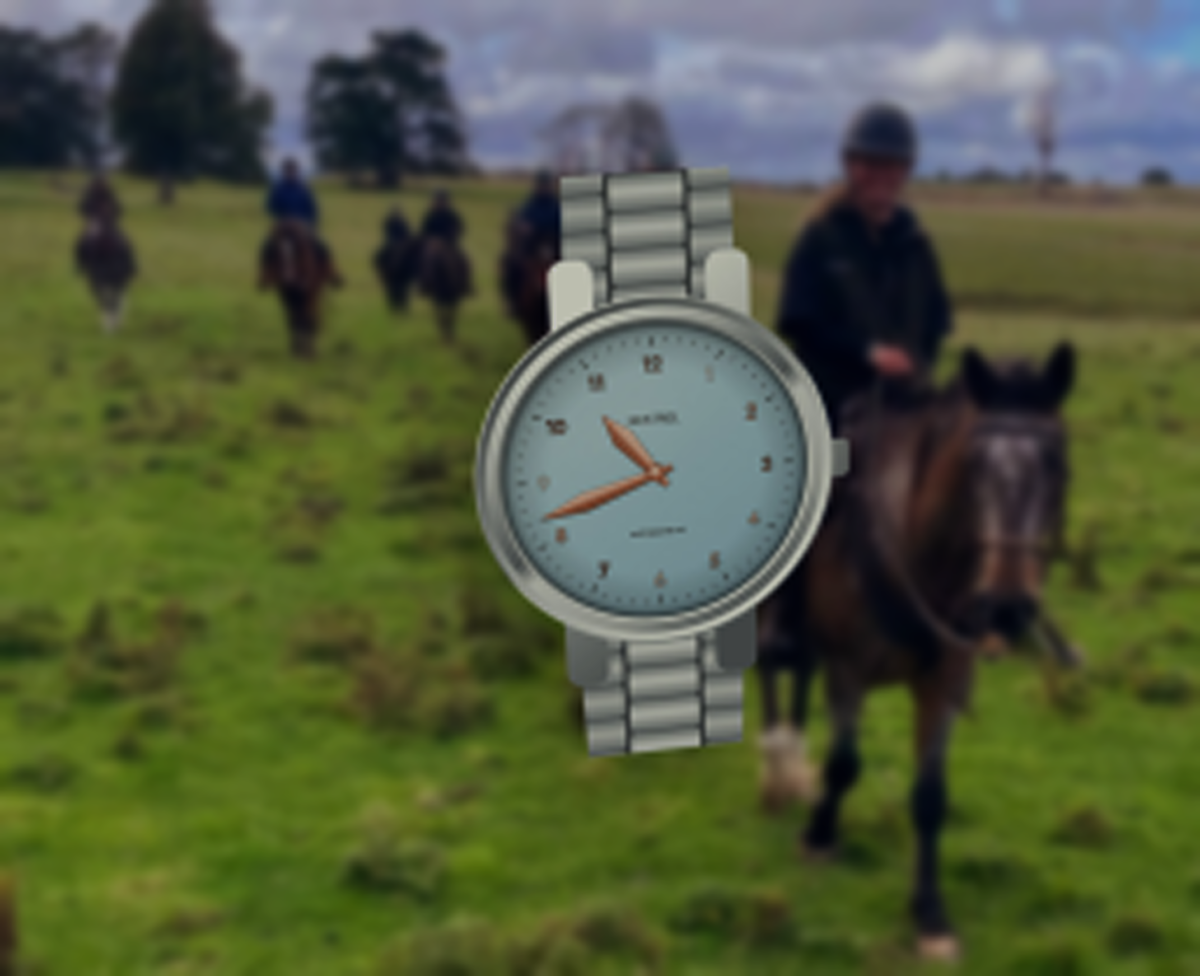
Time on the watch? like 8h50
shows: 10h42
